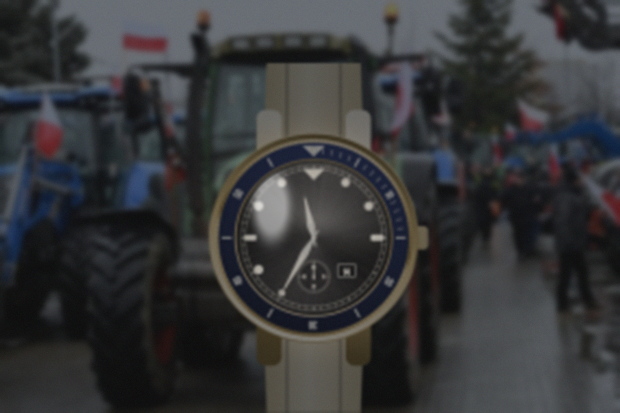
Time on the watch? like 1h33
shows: 11h35
